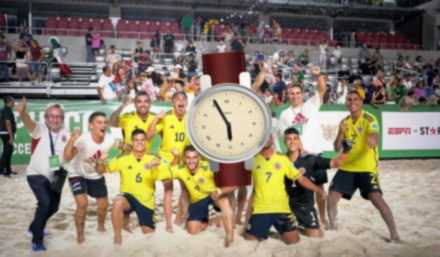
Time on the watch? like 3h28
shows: 5h56
